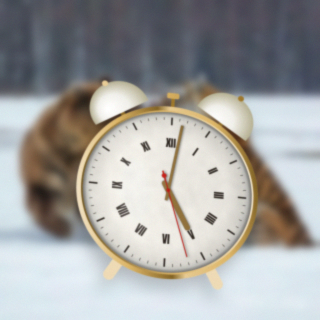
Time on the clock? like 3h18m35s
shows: 5h01m27s
